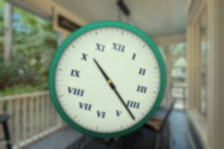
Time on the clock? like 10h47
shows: 10h22
